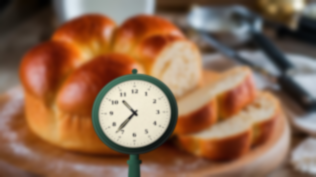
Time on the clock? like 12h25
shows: 10h37
